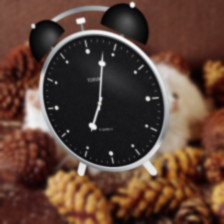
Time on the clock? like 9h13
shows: 7h03
